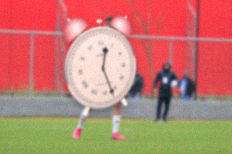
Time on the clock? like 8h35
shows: 12h27
